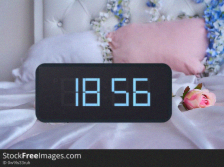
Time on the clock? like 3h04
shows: 18h56
